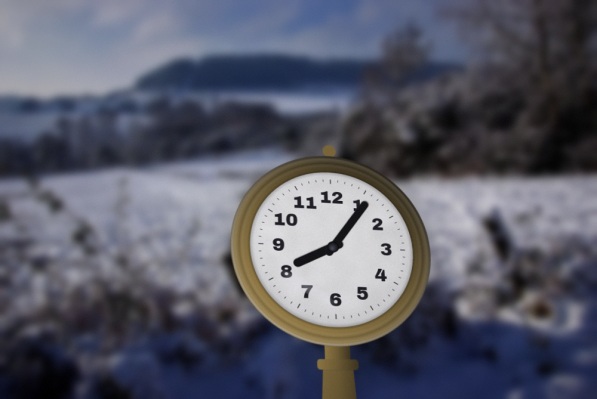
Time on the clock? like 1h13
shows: 8h06
